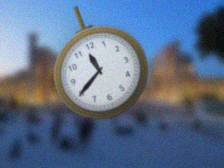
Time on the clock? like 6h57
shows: 11h40
